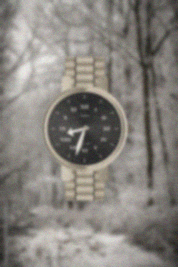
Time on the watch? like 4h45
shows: 8h33
